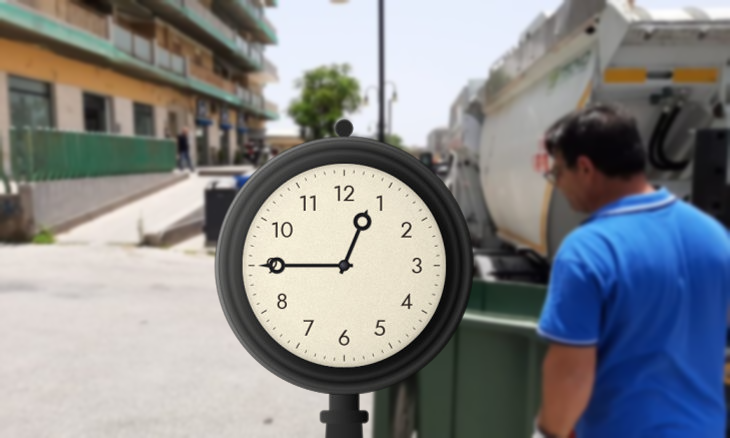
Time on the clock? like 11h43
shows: 12h45
